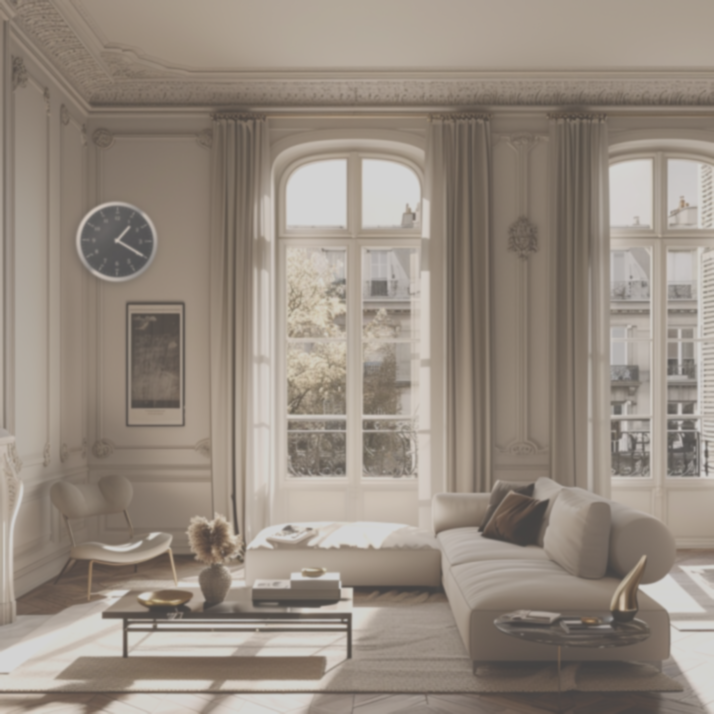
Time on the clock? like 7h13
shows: 1h20
